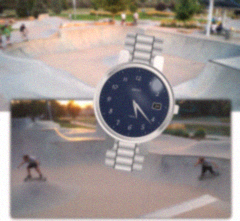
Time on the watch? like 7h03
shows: 5h22
